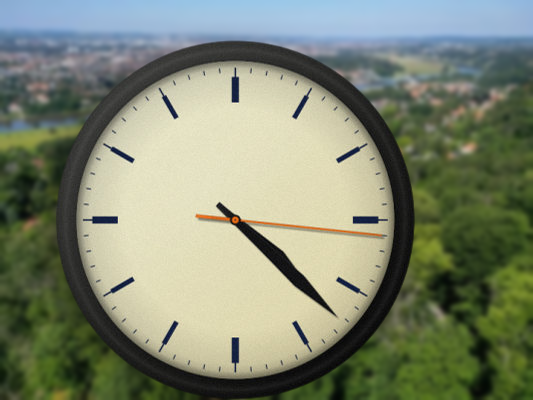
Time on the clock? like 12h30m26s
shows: 4h22m16s
